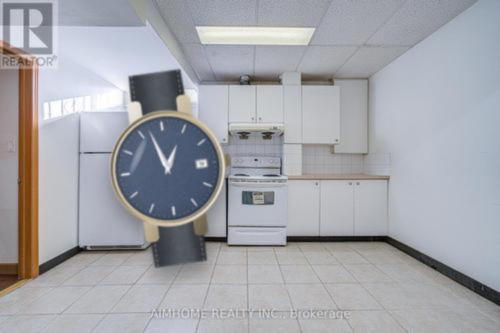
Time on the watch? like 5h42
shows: 12h57
